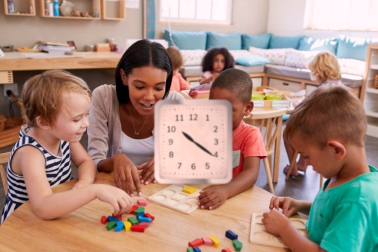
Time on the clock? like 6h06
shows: 10h21
